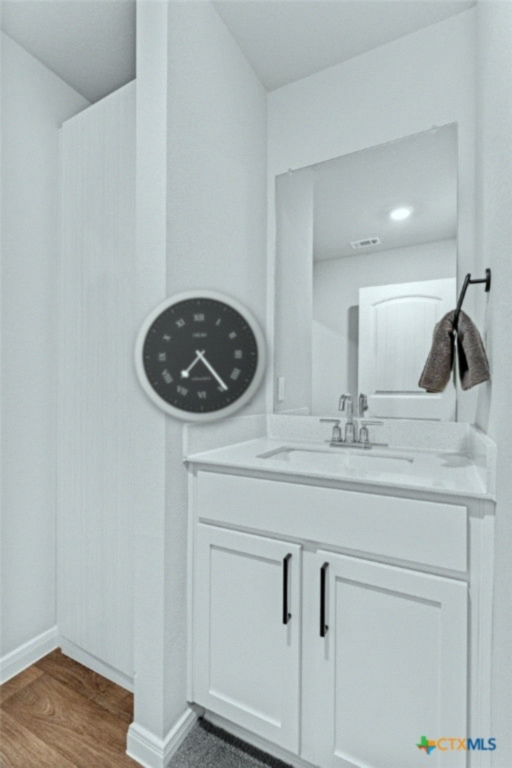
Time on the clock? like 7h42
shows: 7h24
